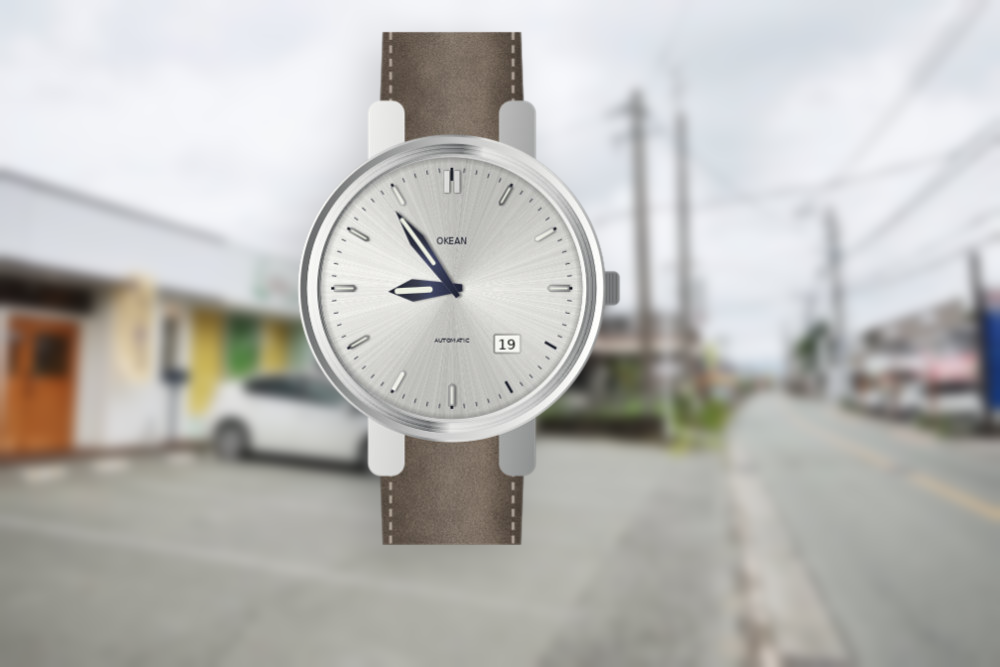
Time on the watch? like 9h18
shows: 8h54
